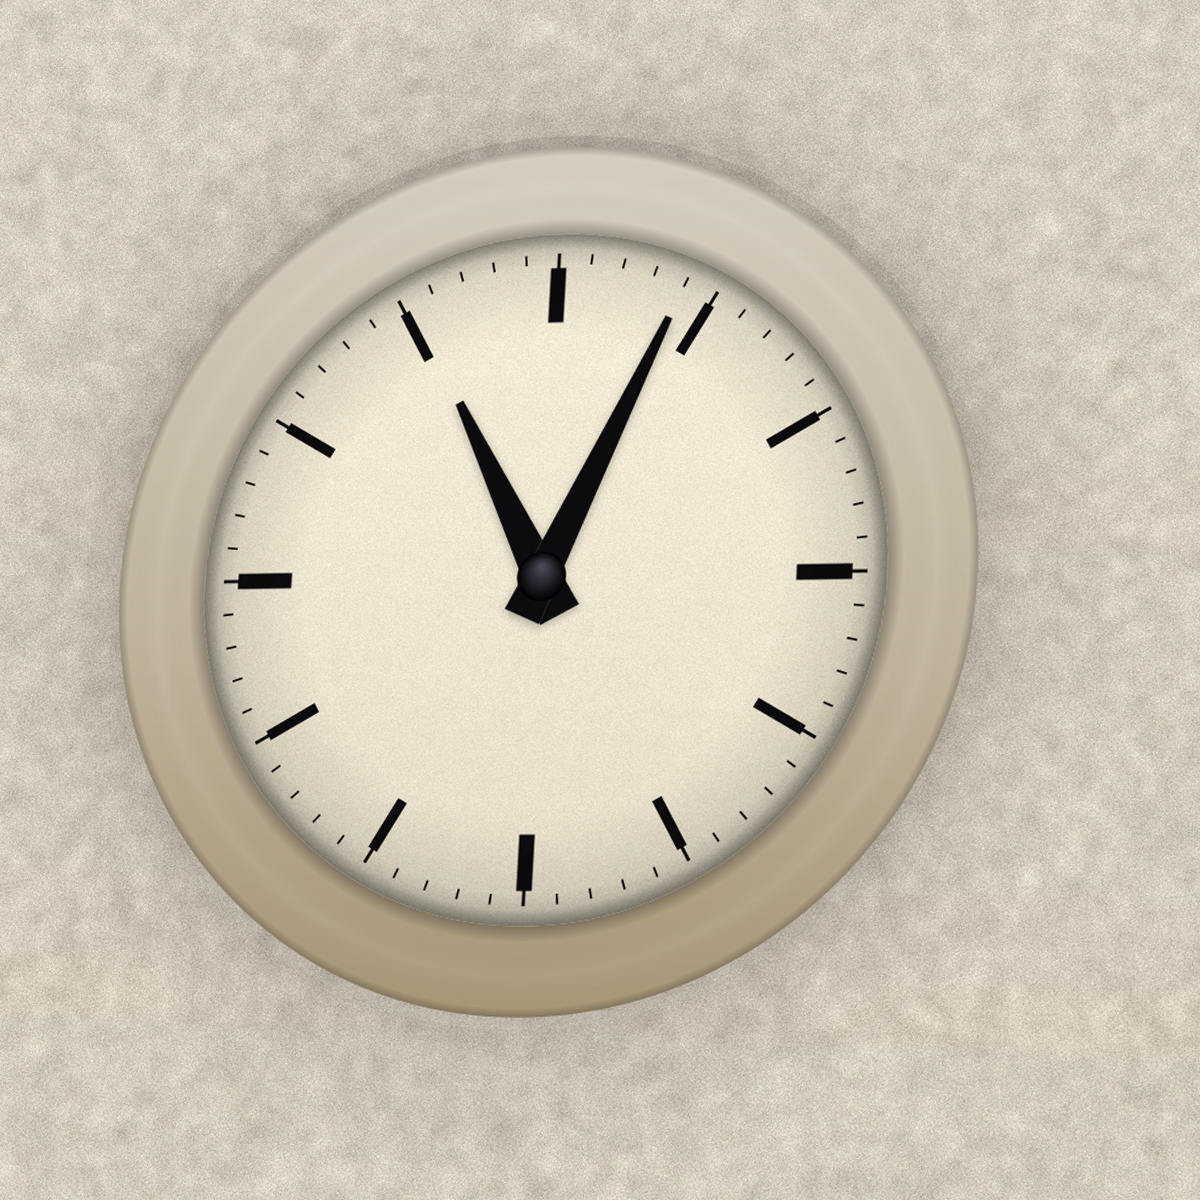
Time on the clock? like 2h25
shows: 11h04
